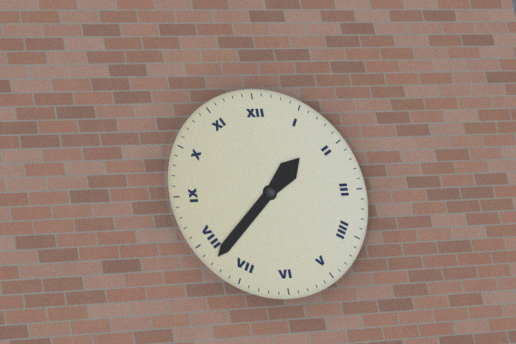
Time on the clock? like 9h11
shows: 1h38
